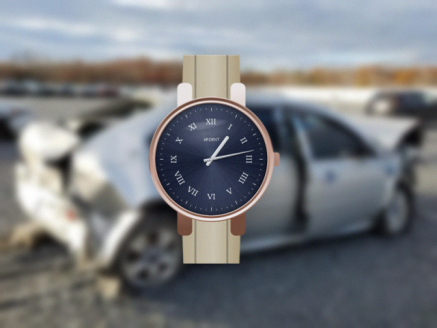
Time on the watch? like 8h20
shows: 1h13
